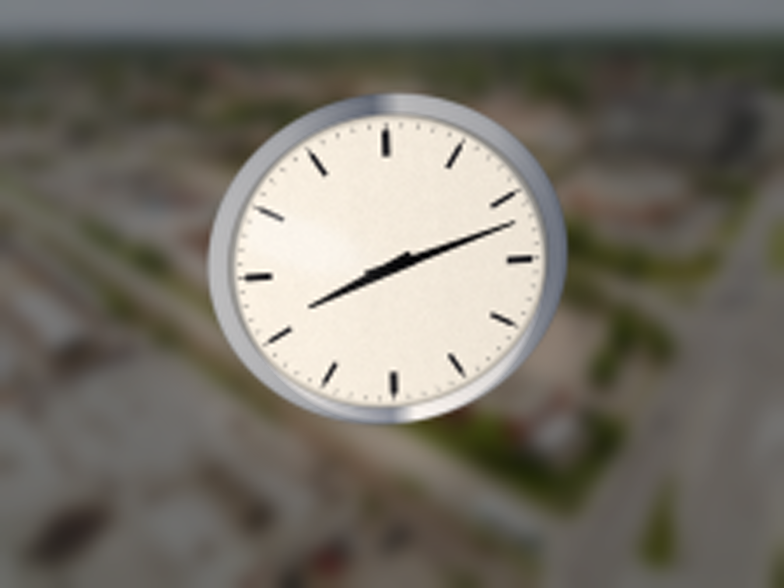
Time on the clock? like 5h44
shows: 8h12
